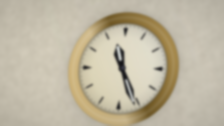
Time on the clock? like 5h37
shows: 11h26
